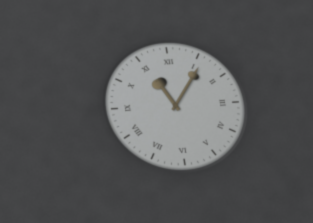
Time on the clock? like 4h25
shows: 11h06
